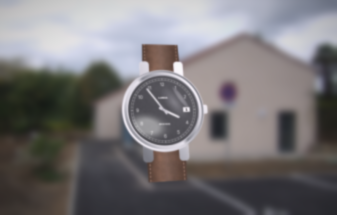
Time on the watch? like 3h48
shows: 3h54
